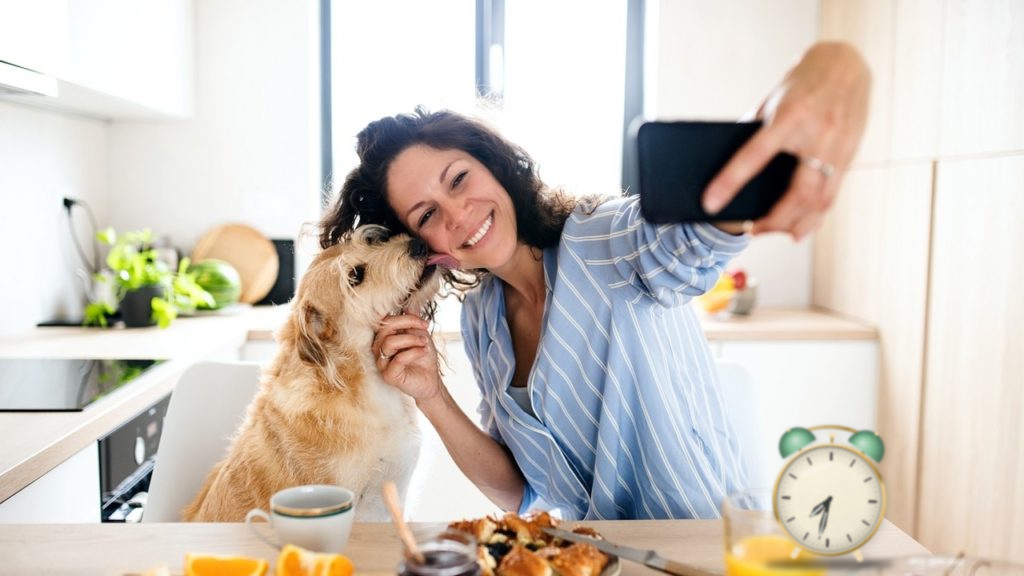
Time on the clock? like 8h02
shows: 7h32
